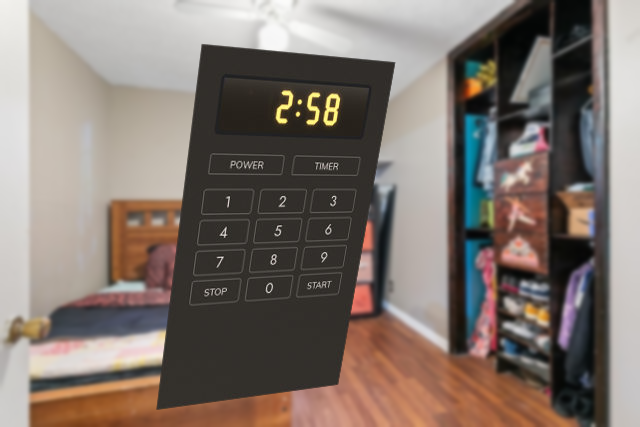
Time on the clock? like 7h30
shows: 2h58
